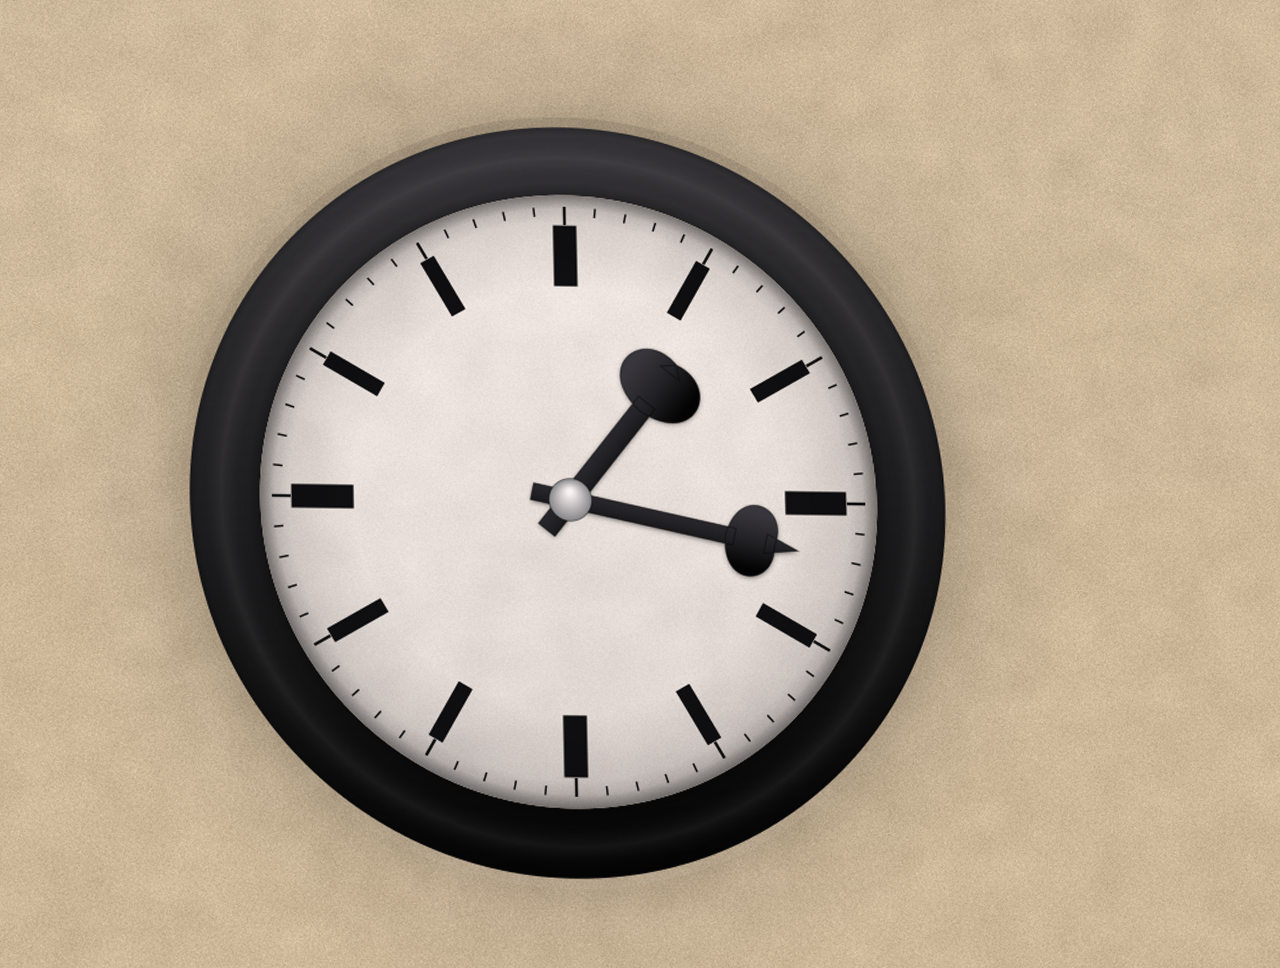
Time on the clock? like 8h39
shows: 1h17
